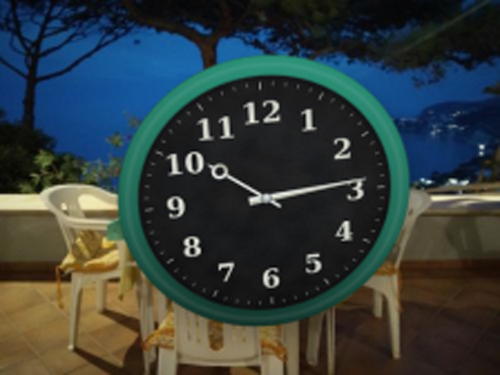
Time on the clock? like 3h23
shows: 10h14
